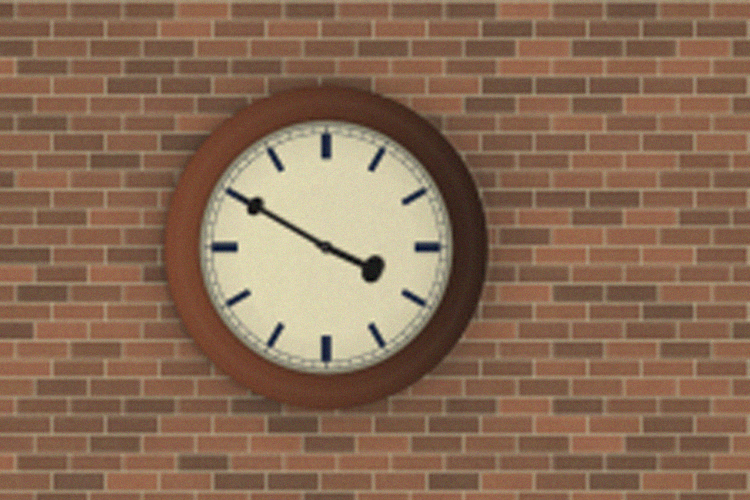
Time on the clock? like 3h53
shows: 3h50
